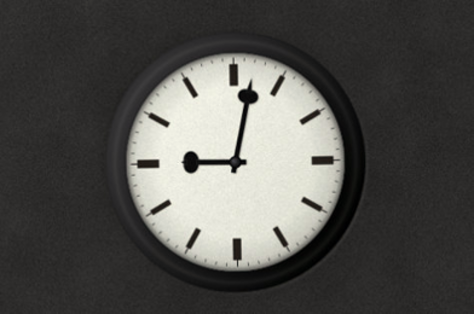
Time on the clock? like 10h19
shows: 9h02
